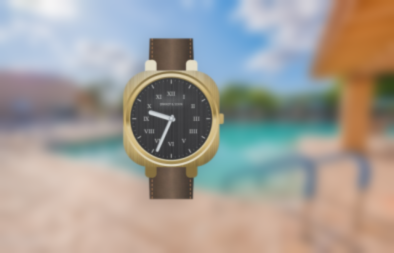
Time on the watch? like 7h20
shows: 9h34
